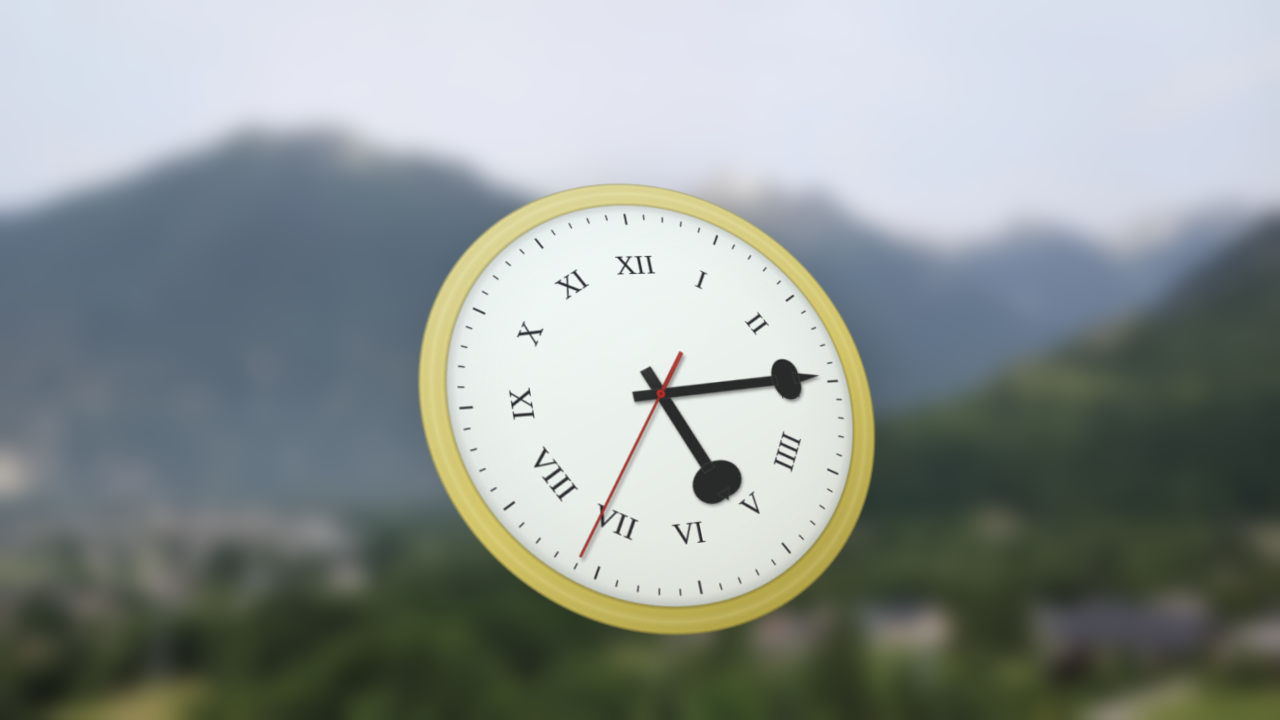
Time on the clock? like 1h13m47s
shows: 5h14m36s
